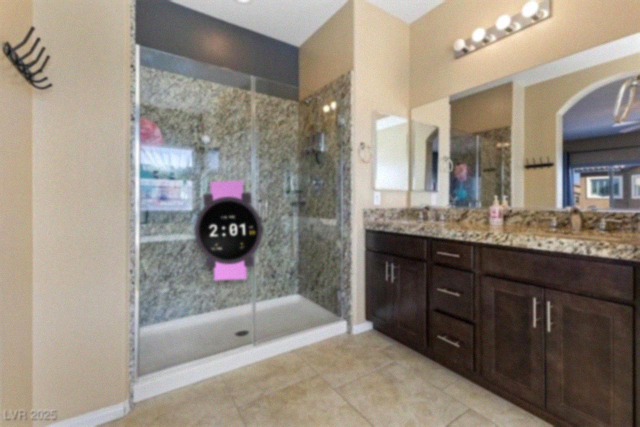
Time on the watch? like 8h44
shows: 2h01
